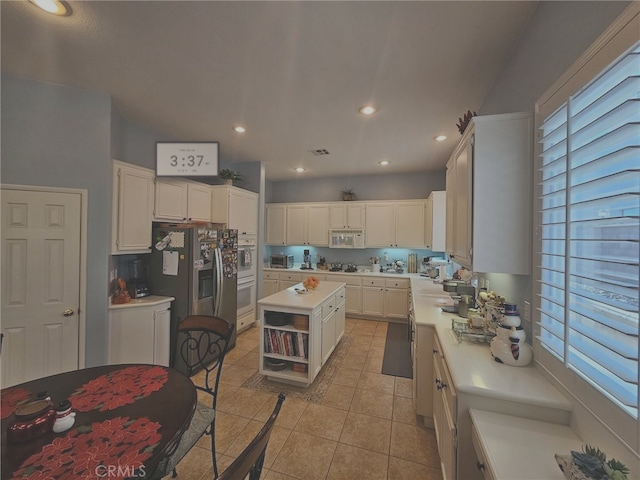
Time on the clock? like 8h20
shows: 3h37
